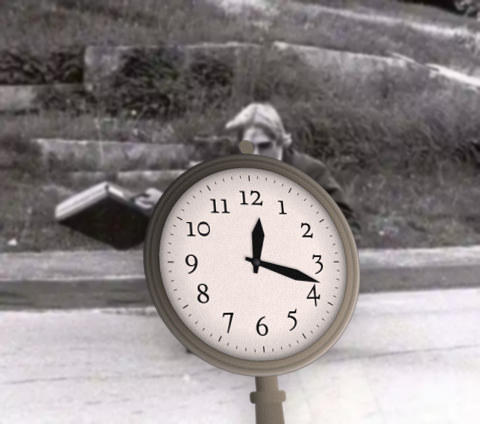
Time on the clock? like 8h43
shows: 12h18
